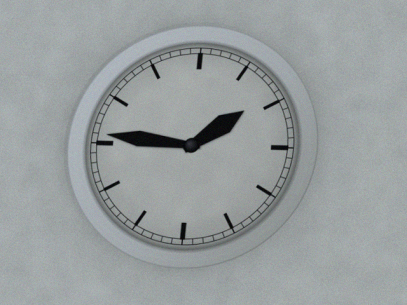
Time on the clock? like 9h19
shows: 1h46
